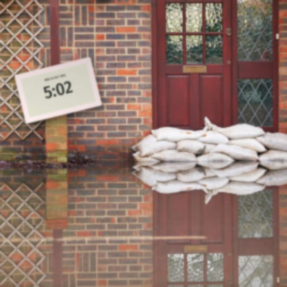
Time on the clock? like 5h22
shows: 5h02
